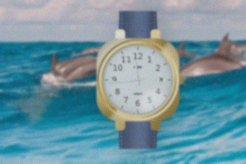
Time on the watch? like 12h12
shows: 11h44
